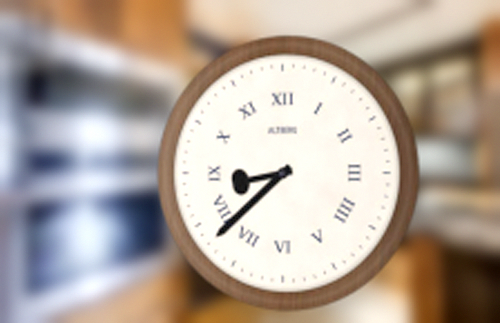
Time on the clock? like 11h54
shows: 8h38
